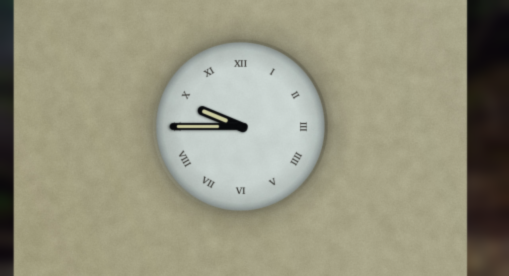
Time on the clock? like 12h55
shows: 9h45
